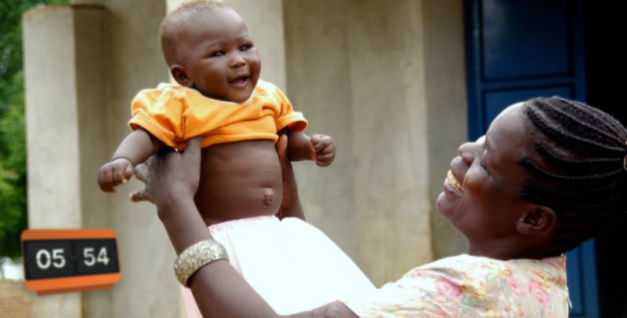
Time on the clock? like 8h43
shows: 5h54
